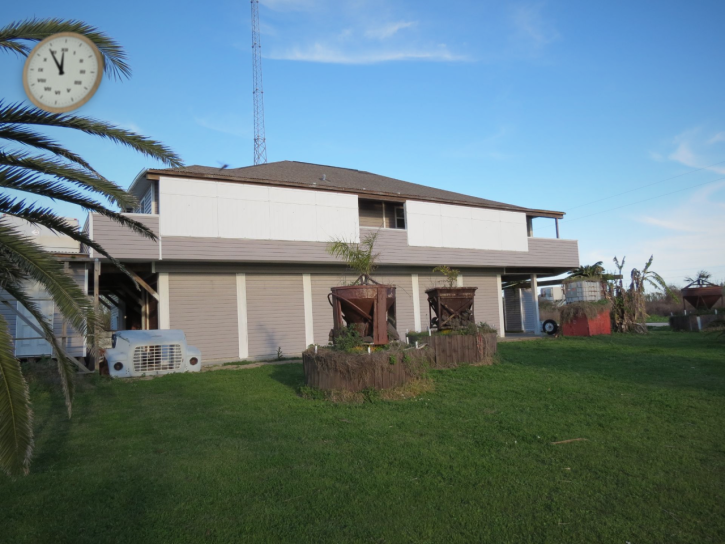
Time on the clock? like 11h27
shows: 11h54
